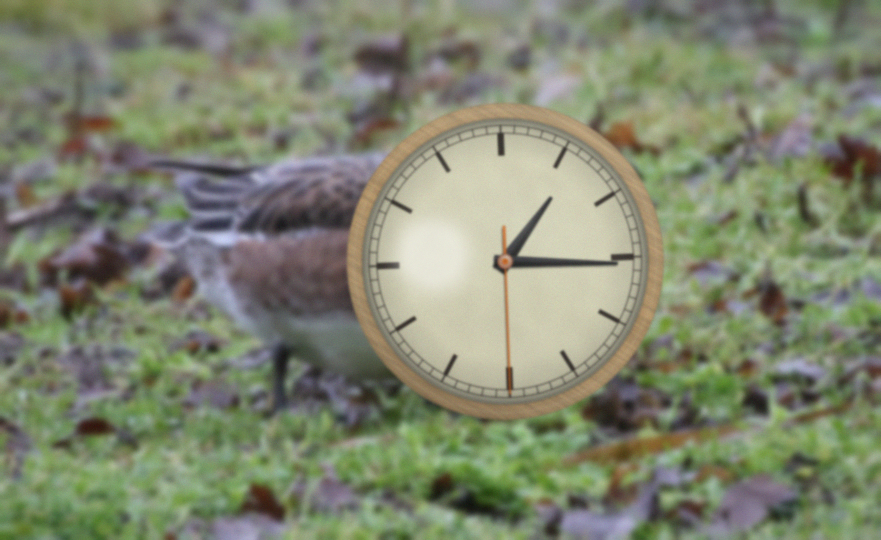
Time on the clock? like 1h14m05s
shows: 1h15m30s
